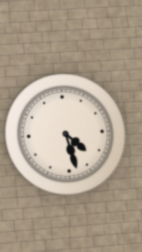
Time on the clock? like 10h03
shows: 4h28
